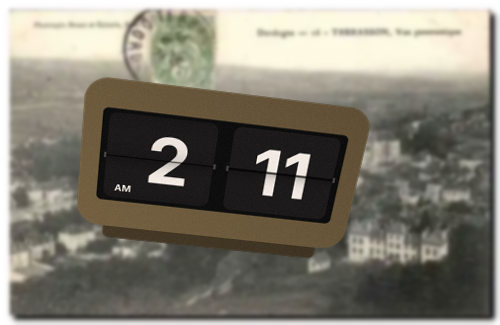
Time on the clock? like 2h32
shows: 2h11
